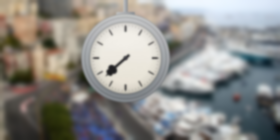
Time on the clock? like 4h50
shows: 7h38
